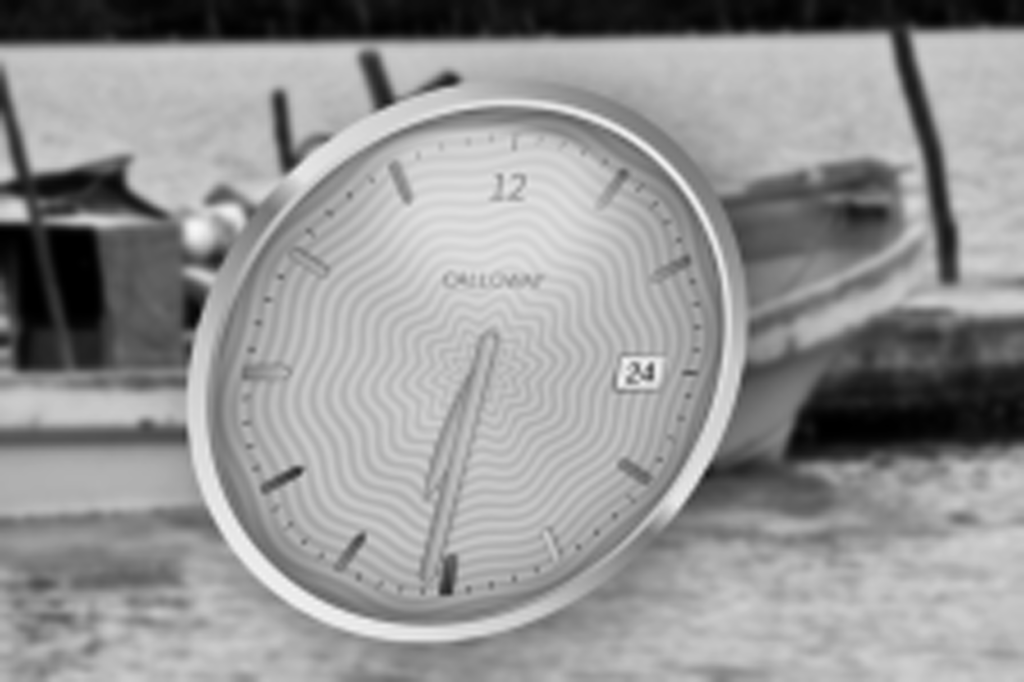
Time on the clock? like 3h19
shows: 6h31
